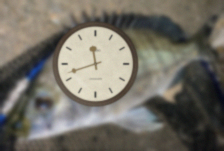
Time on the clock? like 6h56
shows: 11h42
